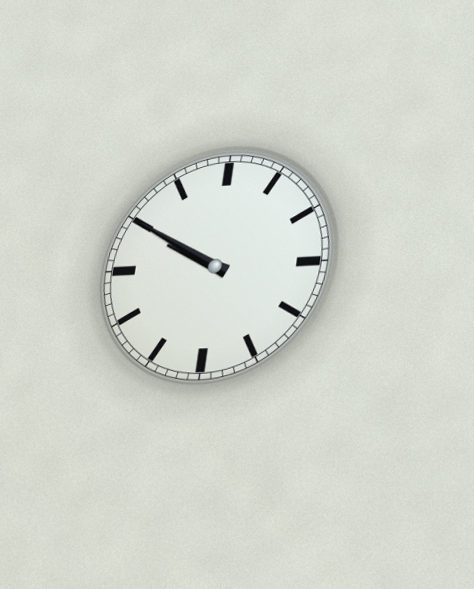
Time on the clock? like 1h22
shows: 9h50
